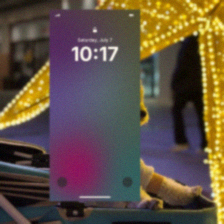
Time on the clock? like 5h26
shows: 10h17
